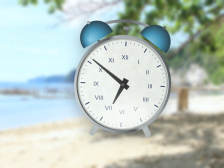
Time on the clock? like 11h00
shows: 6h51
